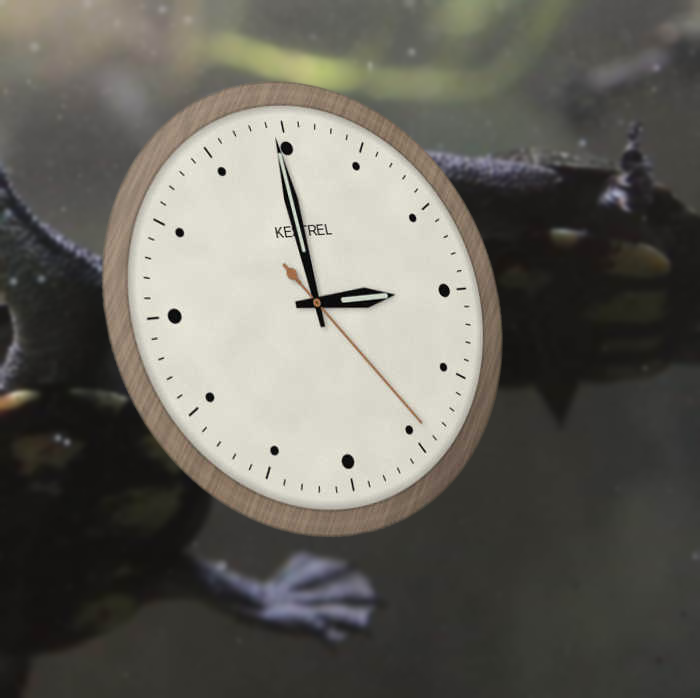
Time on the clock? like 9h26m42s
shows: 2h59m24s
